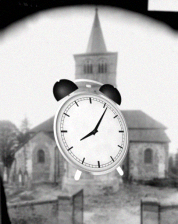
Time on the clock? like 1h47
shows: 8h06
